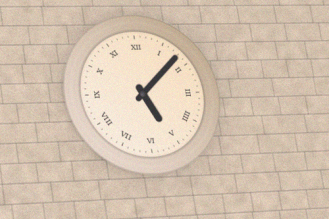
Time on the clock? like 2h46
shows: 5h08
